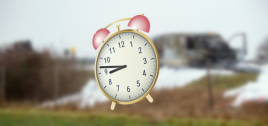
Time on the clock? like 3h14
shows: 8h47
